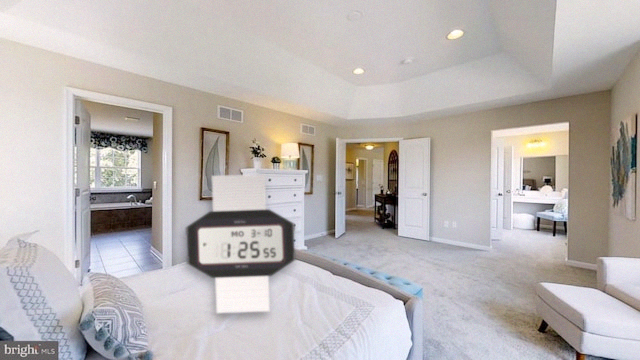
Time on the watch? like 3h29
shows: 1h25
